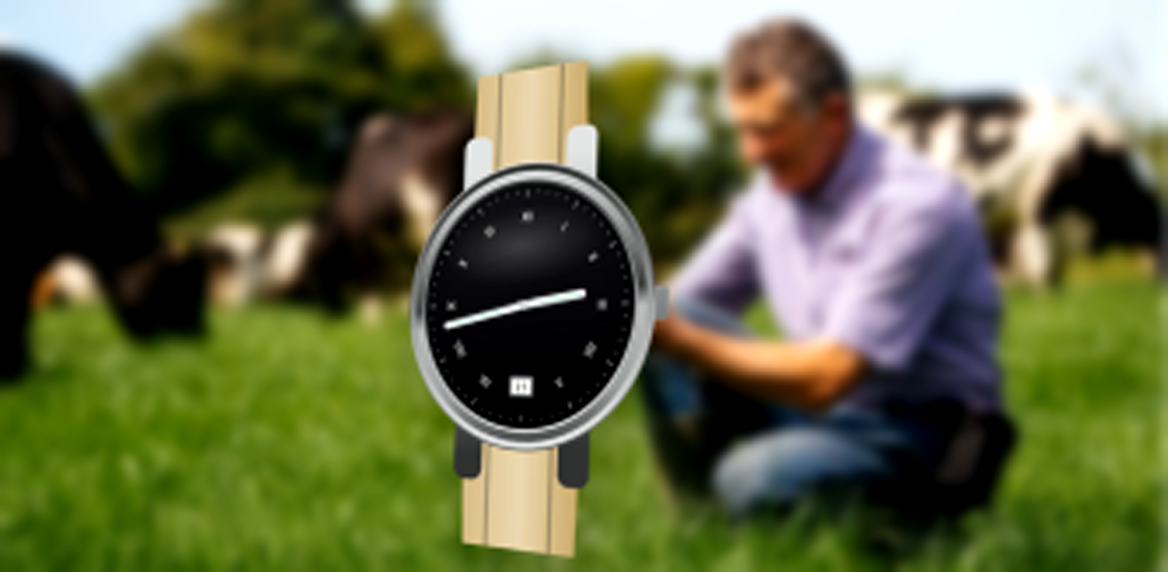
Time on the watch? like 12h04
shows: 2h43
